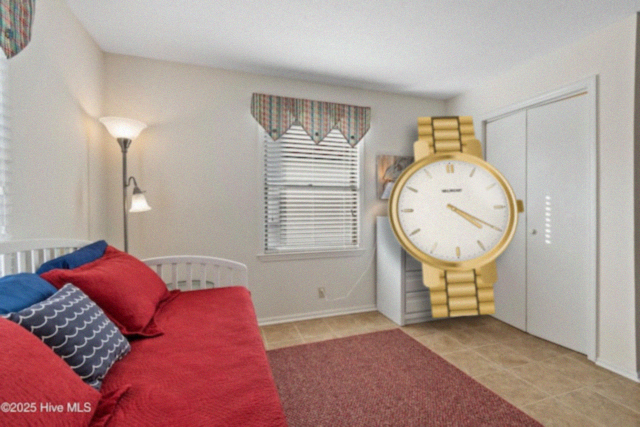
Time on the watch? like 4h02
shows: 4h20
